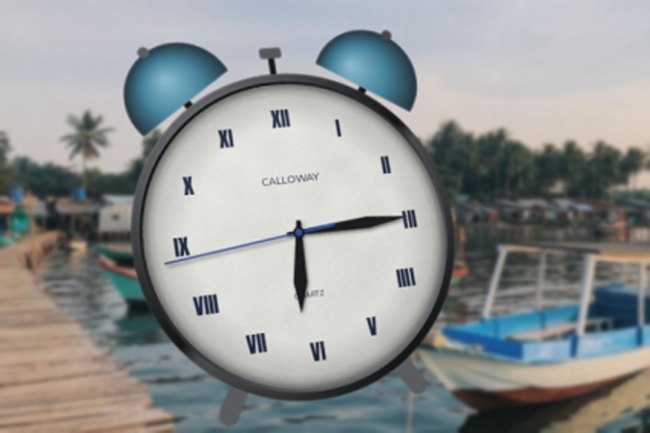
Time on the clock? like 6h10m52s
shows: 6h14m44s
